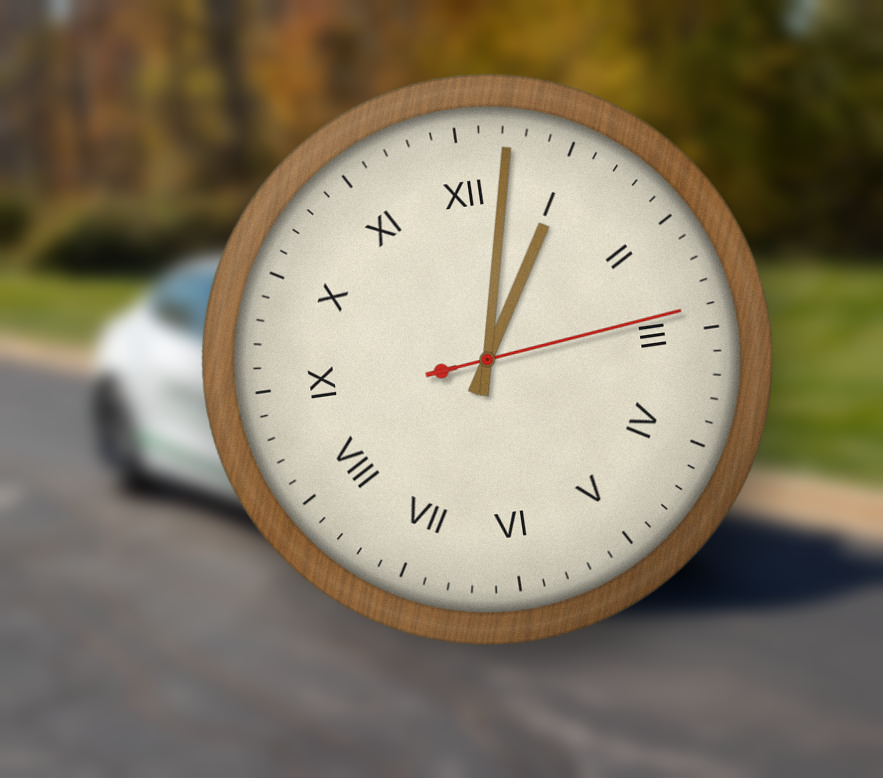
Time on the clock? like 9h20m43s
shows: 1h02m14s
